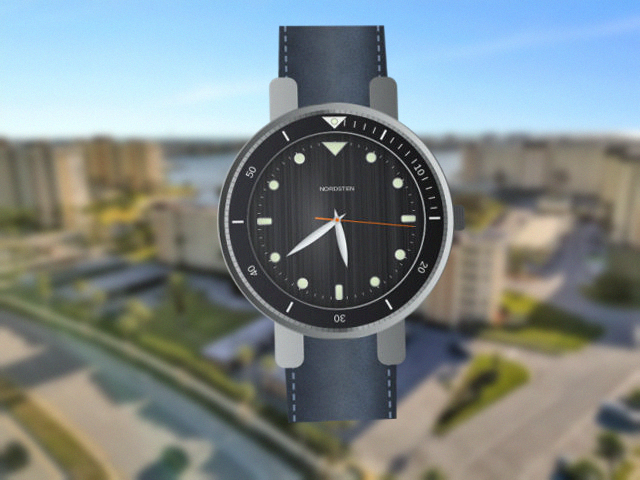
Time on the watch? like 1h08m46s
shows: 5h39m16s
